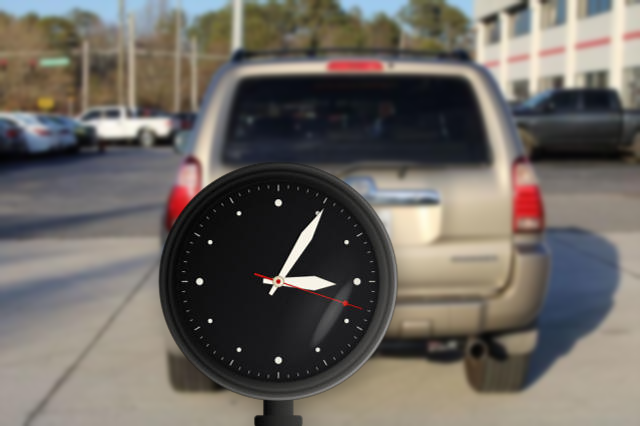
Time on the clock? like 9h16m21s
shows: 3h05m18s
